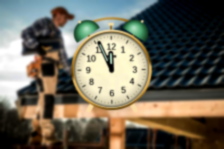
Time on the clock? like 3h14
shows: 11h56
